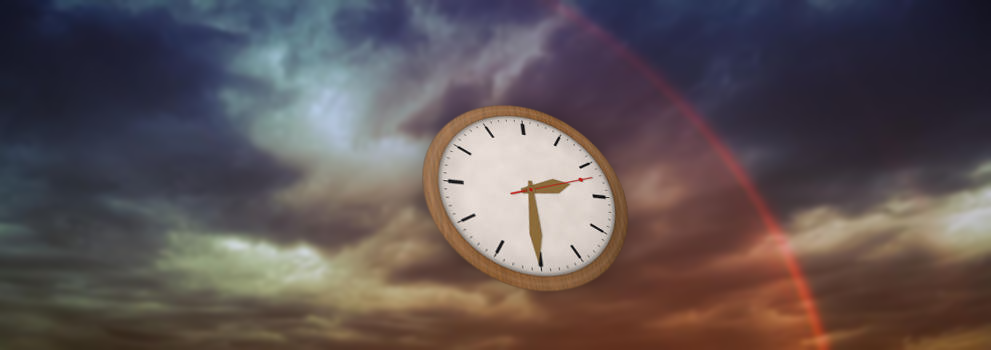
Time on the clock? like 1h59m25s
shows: 2h30m12s
